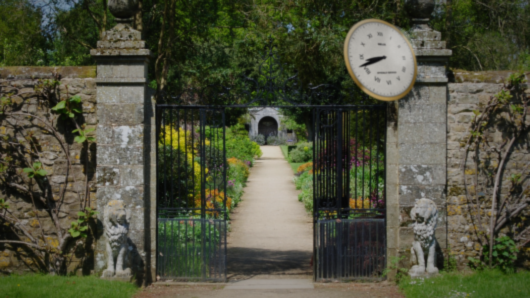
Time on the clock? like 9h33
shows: 8h42
